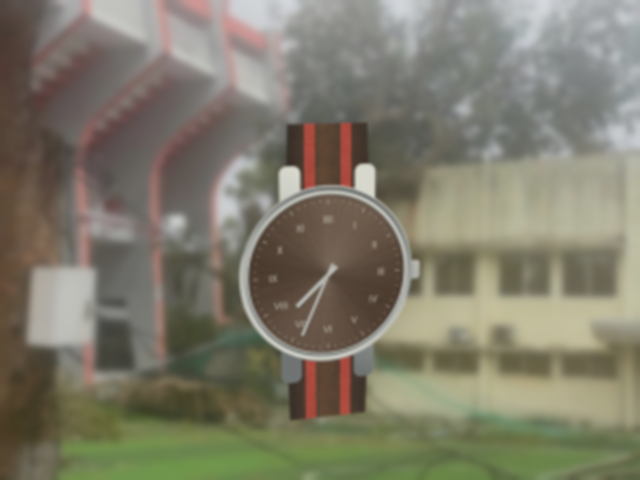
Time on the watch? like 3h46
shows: 7h34
